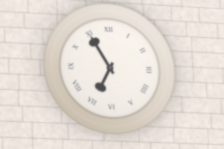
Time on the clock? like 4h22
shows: 6h55
